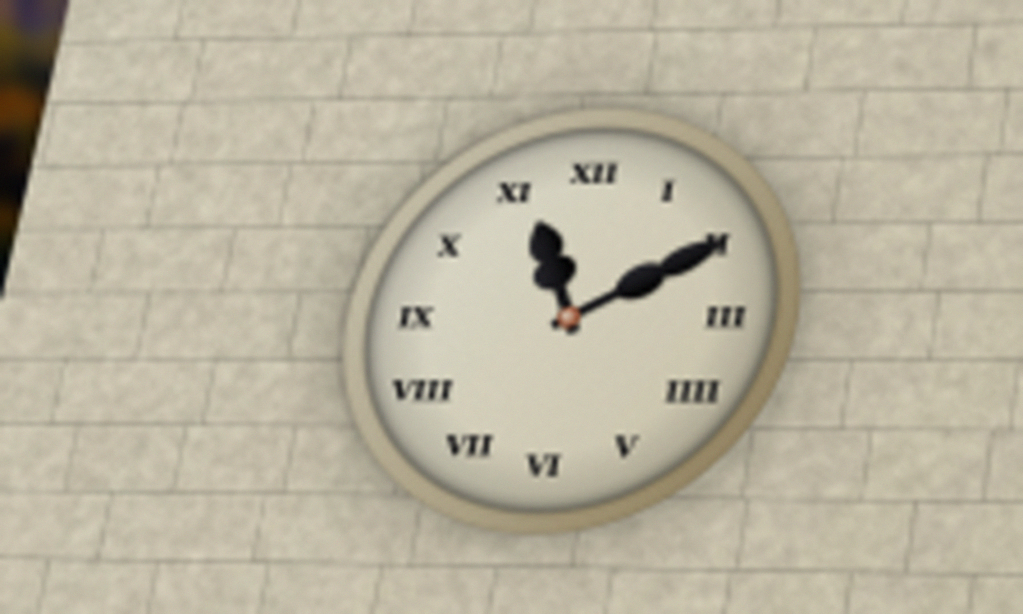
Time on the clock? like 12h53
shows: 11h10
